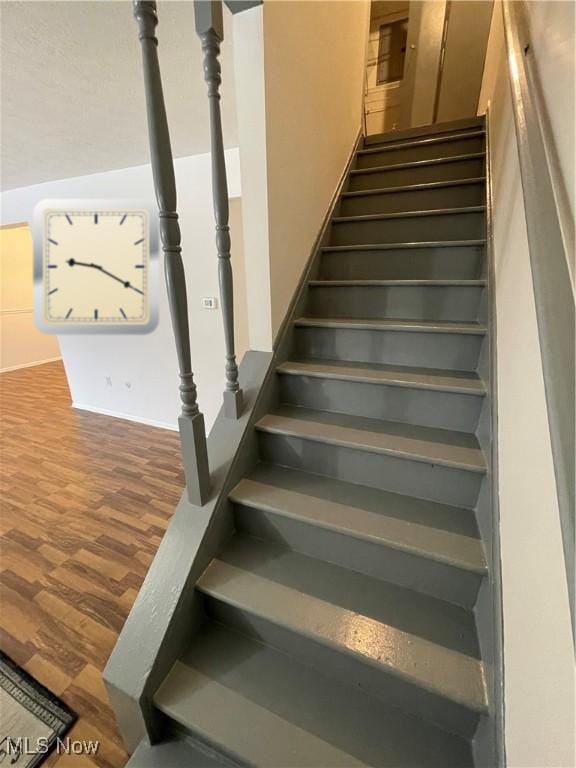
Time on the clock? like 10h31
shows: 9h20
